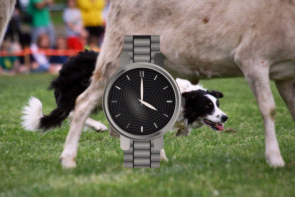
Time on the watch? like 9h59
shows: 4h00
